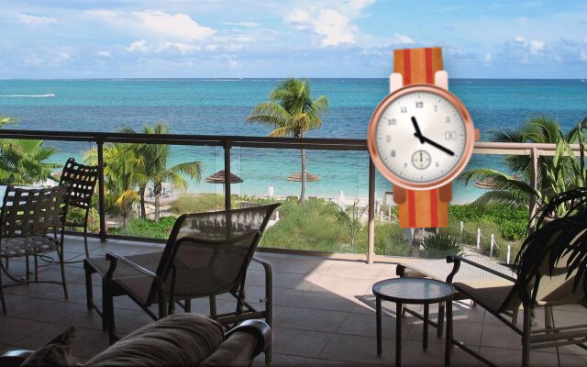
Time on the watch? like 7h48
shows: 11h20
